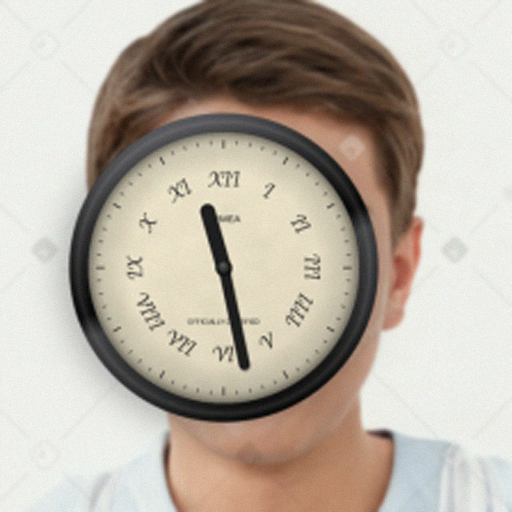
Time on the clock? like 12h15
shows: 11h28
